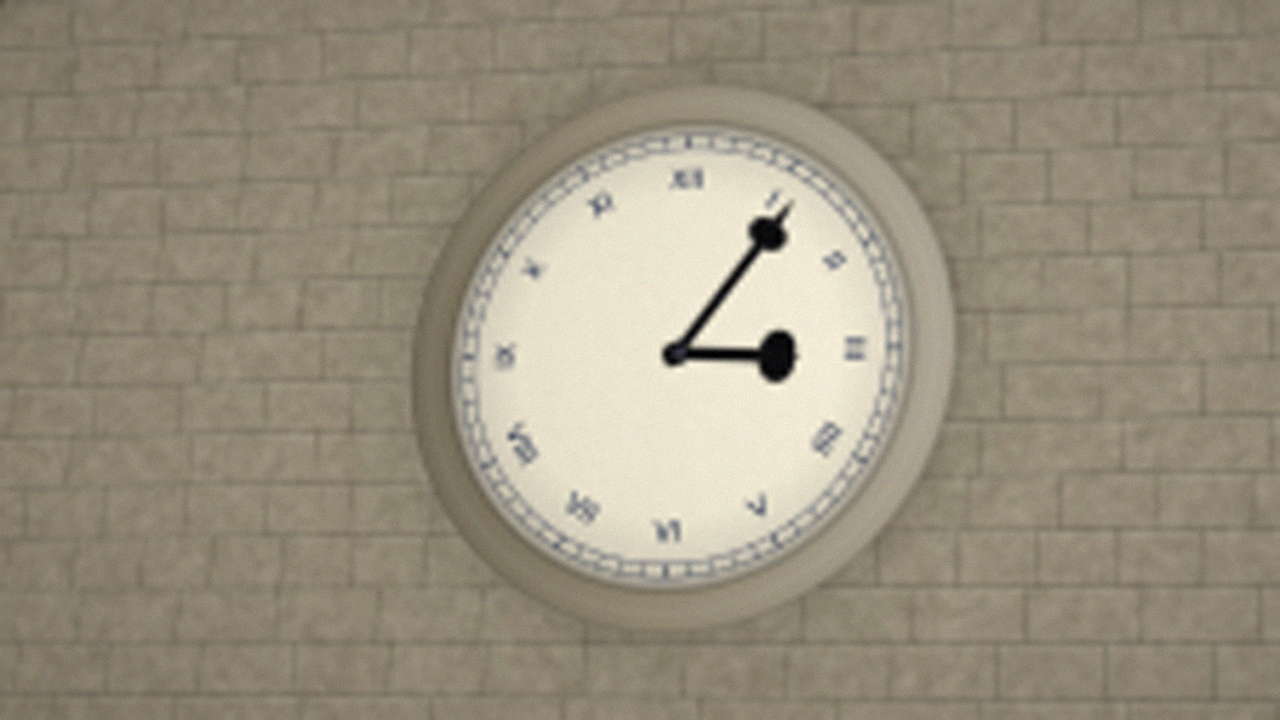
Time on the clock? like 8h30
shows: 3h06
